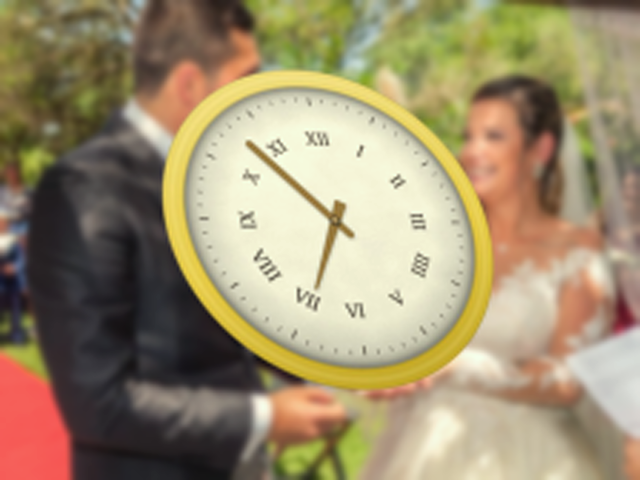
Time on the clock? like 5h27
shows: 6h53
